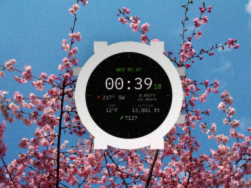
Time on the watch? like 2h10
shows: 0h39
